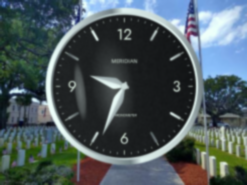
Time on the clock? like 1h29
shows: 9h34
